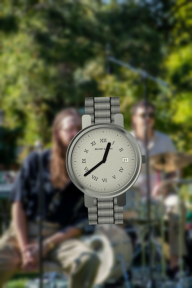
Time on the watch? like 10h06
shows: 12h39
